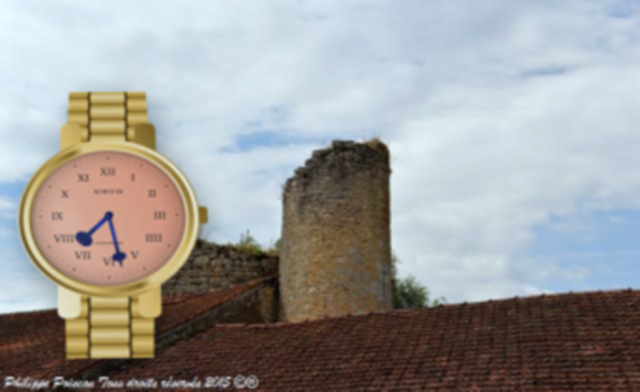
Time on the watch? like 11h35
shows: 7h28
